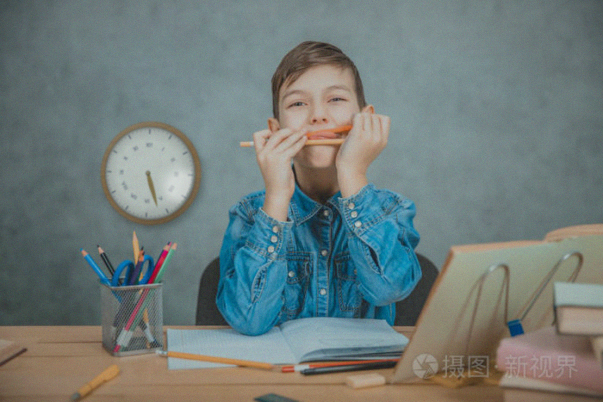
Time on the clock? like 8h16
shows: 5h27
